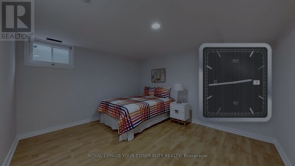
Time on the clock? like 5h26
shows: 2h44
